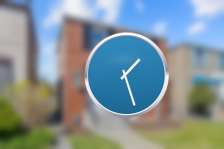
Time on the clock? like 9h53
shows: 1h27
